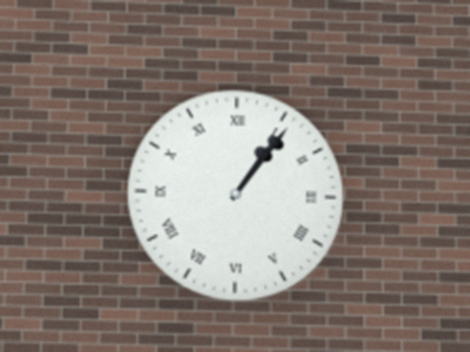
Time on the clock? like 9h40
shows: 1h06
